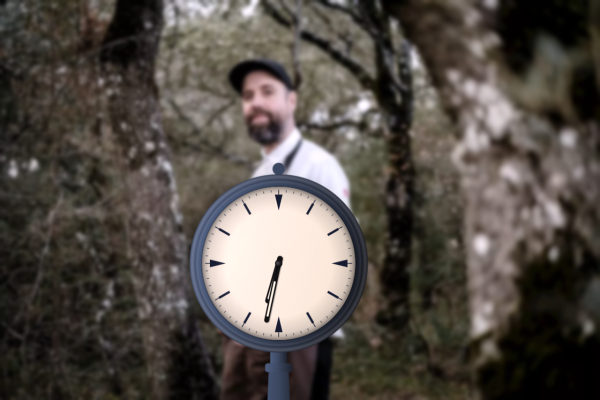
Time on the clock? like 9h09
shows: 6h32
